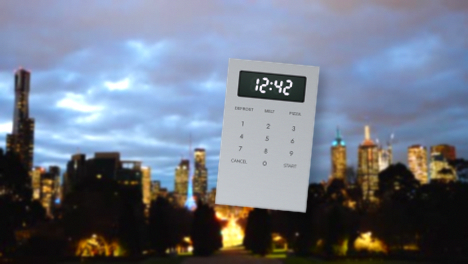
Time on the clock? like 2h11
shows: 12h42
